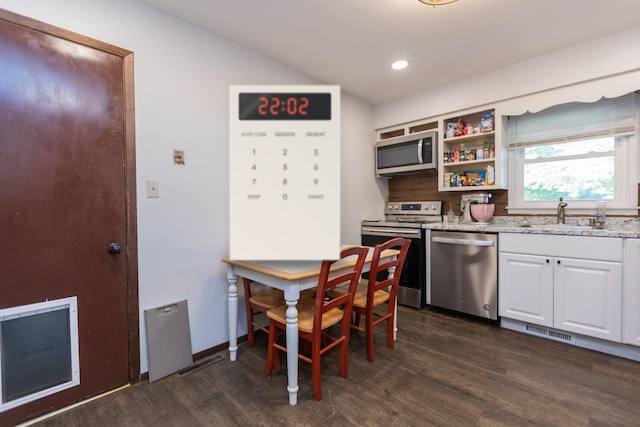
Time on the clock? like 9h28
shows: 22h02
